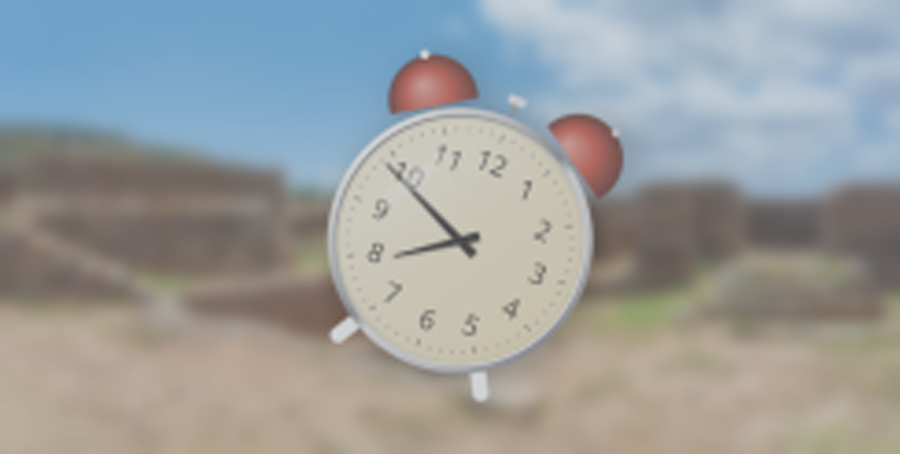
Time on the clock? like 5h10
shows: 7h49
